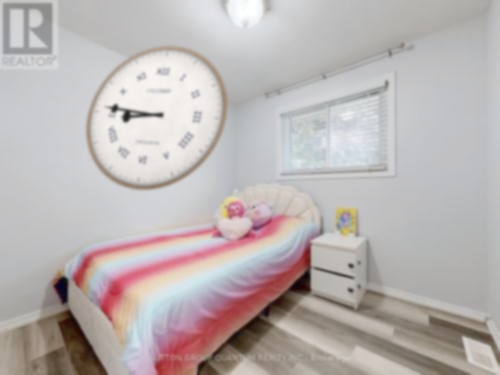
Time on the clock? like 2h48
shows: 8h46
